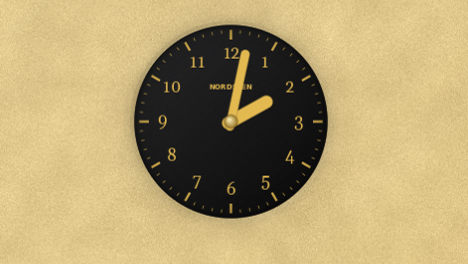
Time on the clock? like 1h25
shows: 2h02
